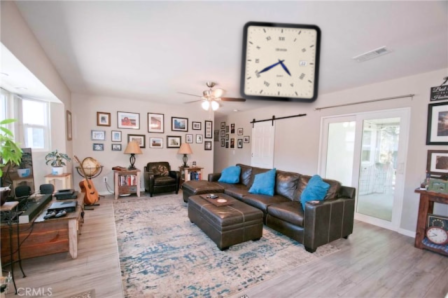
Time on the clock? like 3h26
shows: 4h40
